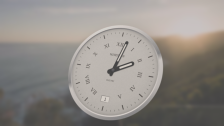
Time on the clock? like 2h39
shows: 2h02
